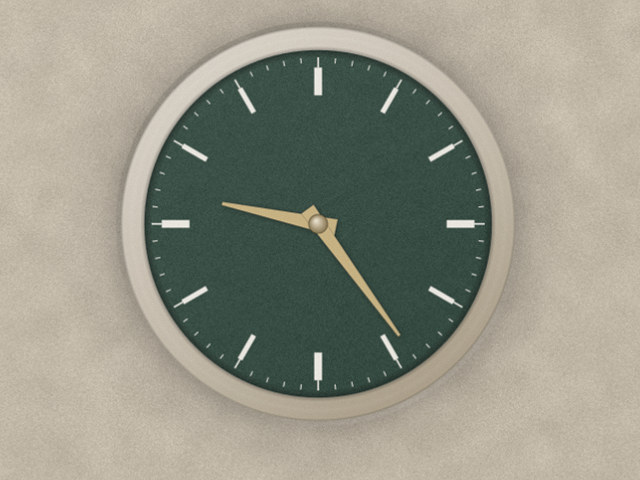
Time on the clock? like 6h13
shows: 9h24
